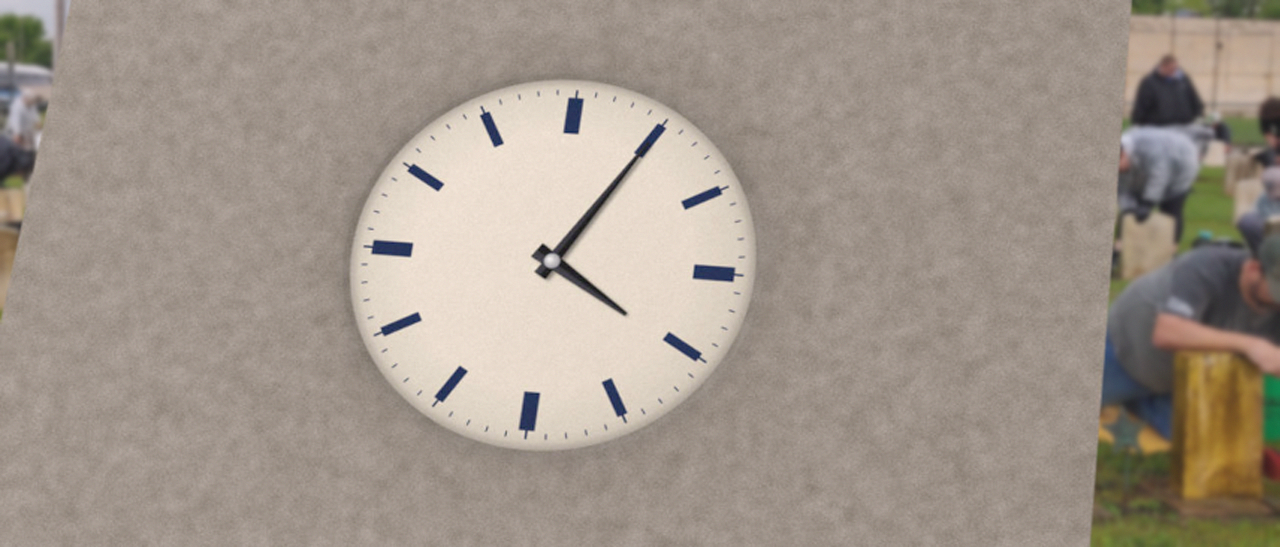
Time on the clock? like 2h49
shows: 4h05
